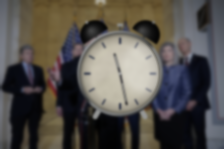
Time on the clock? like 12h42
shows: 11h28
